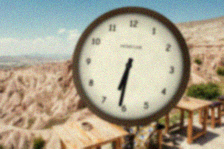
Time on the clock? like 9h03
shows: 6h31
